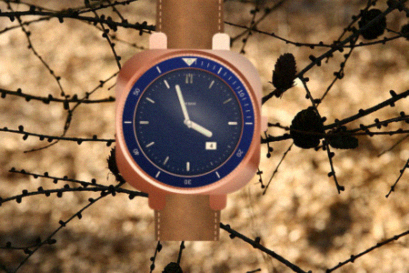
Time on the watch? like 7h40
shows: 3h57
